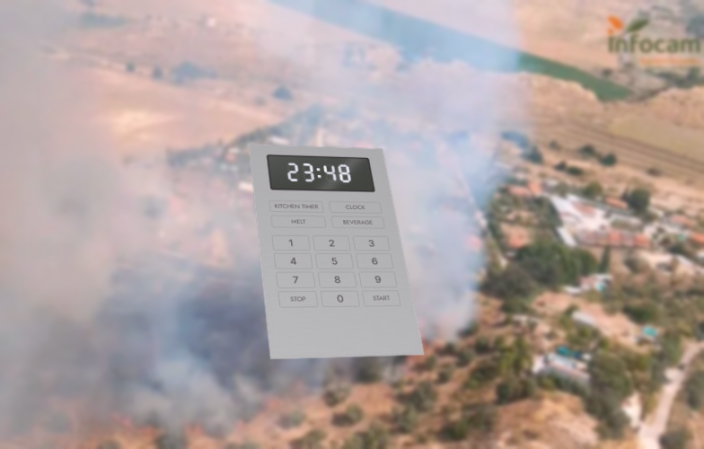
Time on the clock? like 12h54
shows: 23h48
